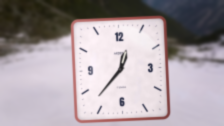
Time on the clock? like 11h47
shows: 12h37
